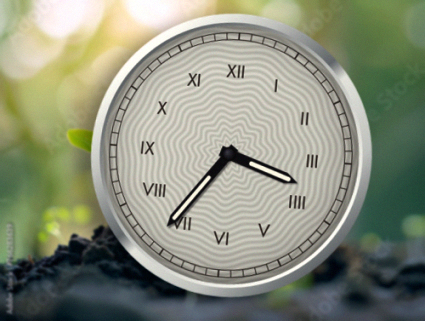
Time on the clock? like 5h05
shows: 3h36
